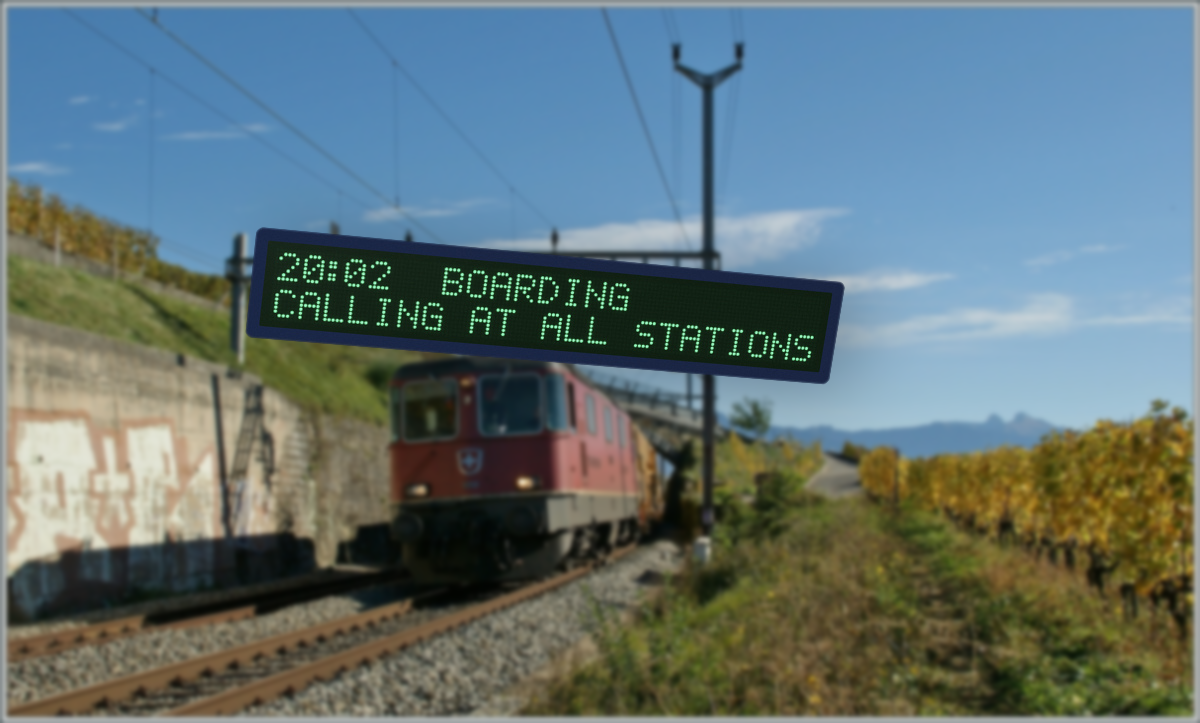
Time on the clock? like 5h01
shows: 20h02
